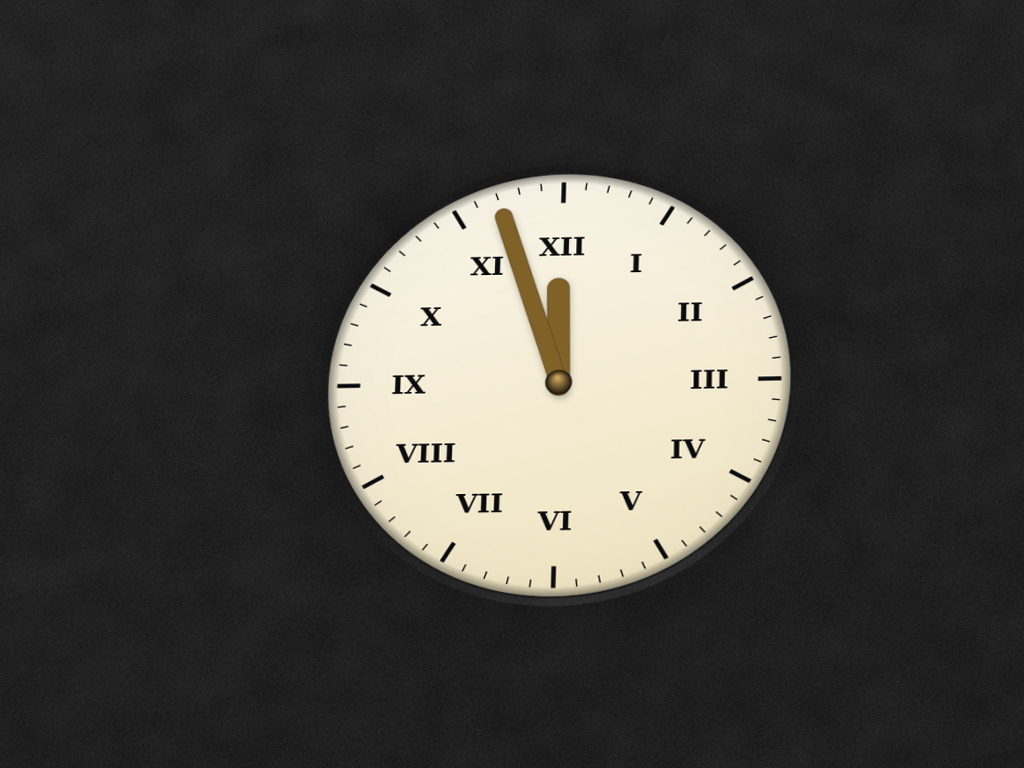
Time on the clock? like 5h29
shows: 11h57
